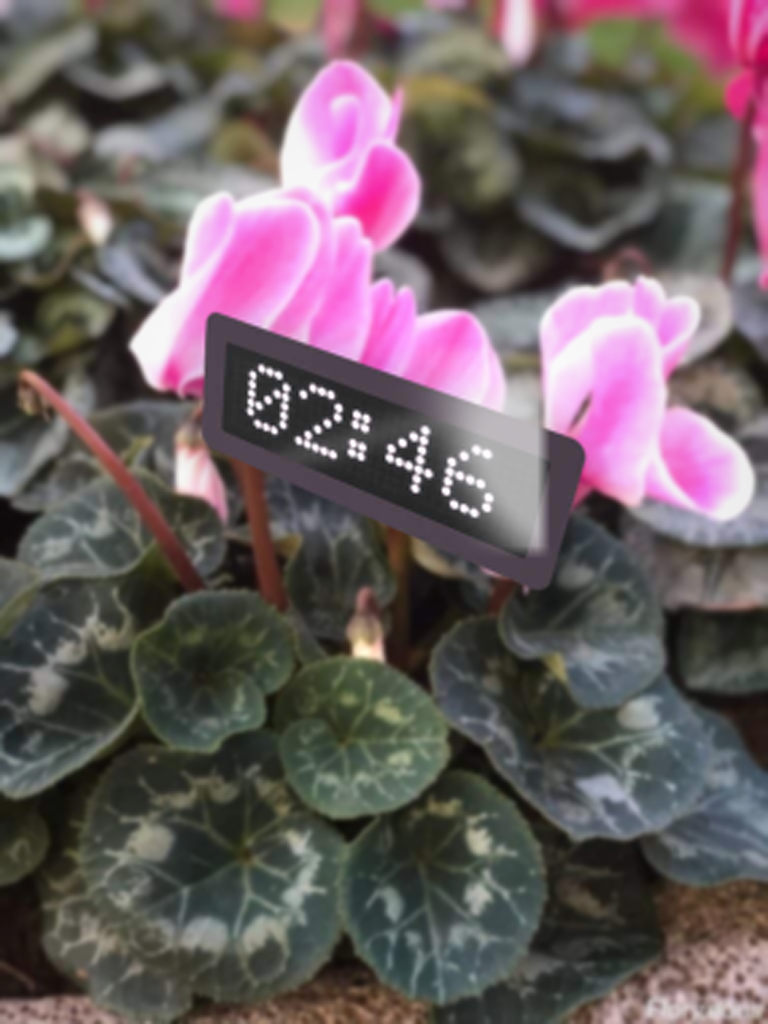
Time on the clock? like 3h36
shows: 2h46
